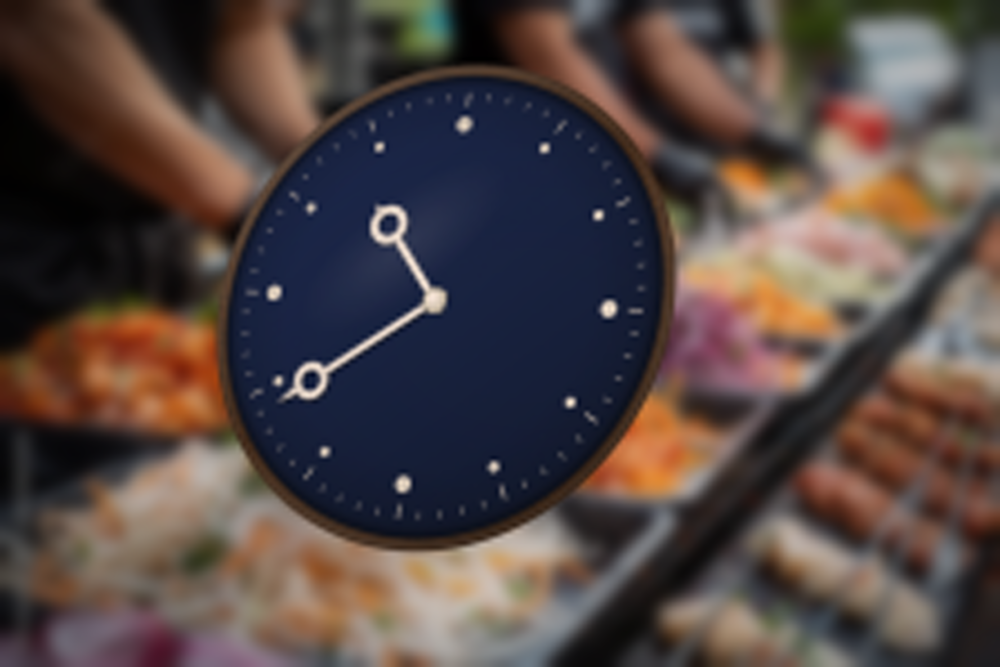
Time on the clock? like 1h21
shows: 10h39
